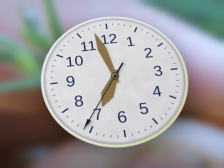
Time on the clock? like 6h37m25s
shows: 6h57m36s
